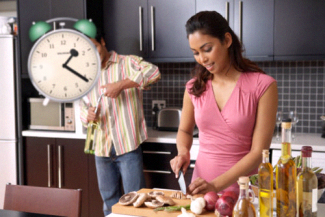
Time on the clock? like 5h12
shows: 1h21
